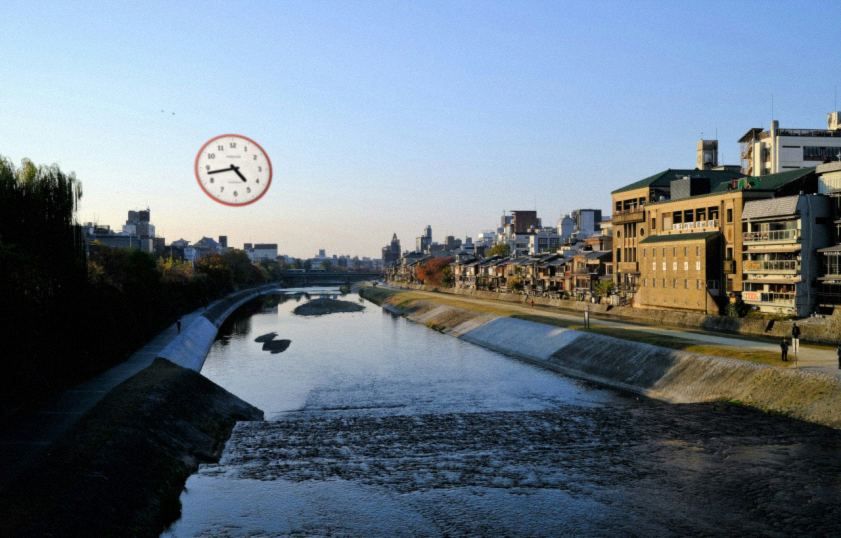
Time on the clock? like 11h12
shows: 4h43
